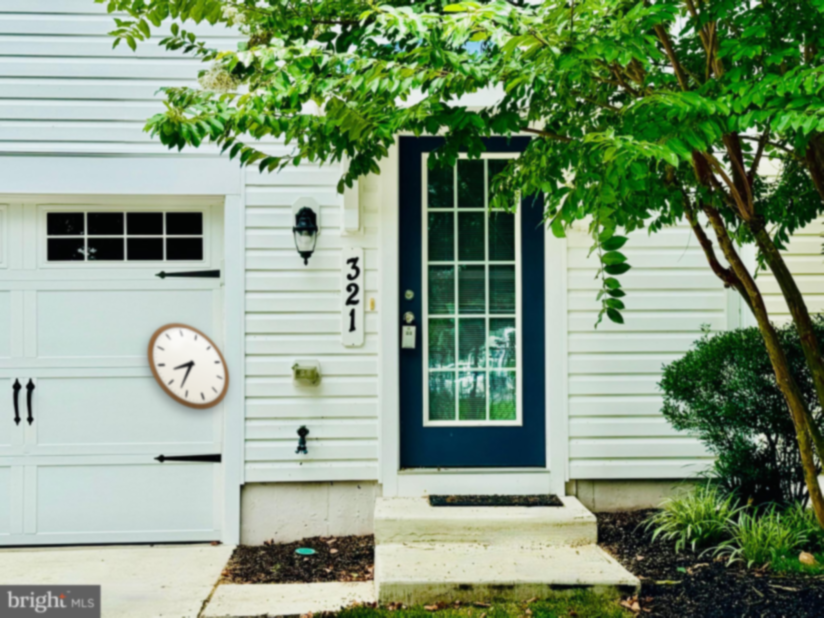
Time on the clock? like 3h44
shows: 8h37
